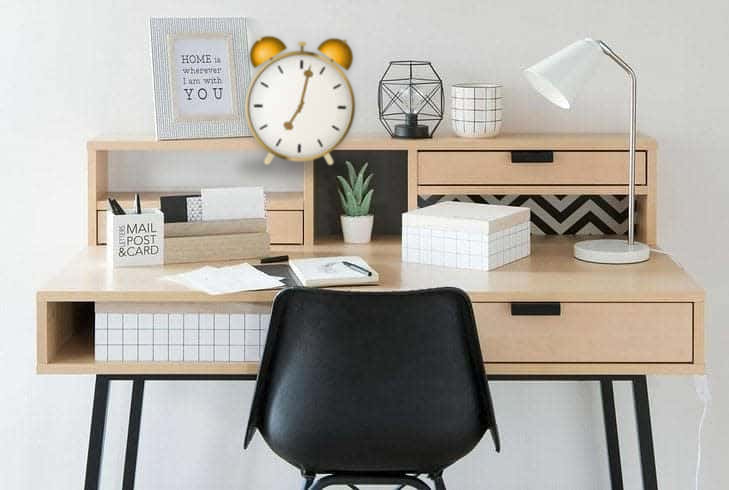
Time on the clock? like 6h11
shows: 7h02
